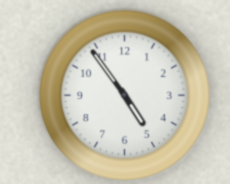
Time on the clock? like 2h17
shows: 4h54
